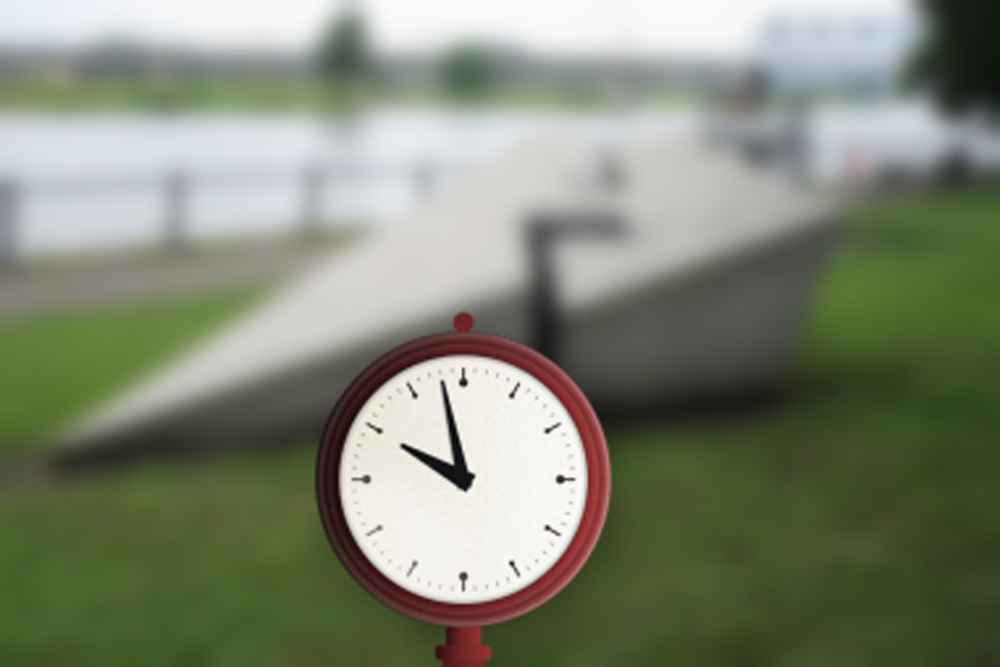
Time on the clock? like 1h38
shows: 9h58
